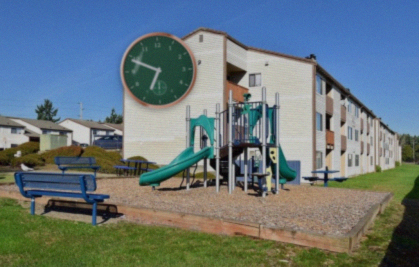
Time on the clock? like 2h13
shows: 6h49
